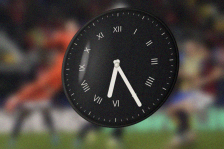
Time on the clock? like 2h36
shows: 6h25
